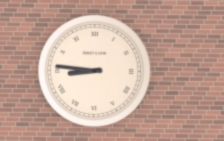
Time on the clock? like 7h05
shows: 8h46
